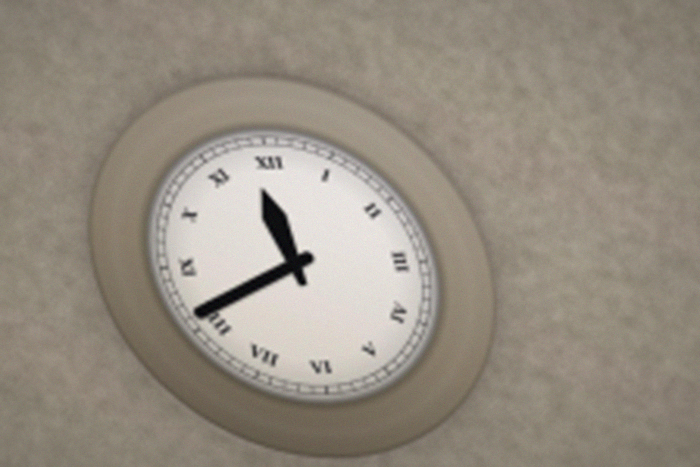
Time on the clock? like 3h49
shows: 11h41
